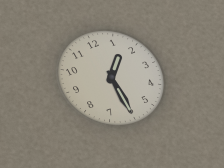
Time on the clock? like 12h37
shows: 1h30
